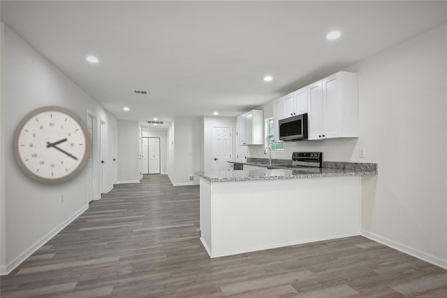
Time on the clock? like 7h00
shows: 2h20
